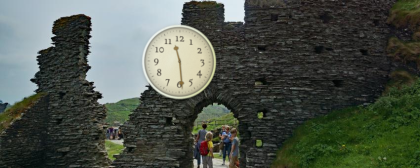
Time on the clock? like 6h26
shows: 11h29
